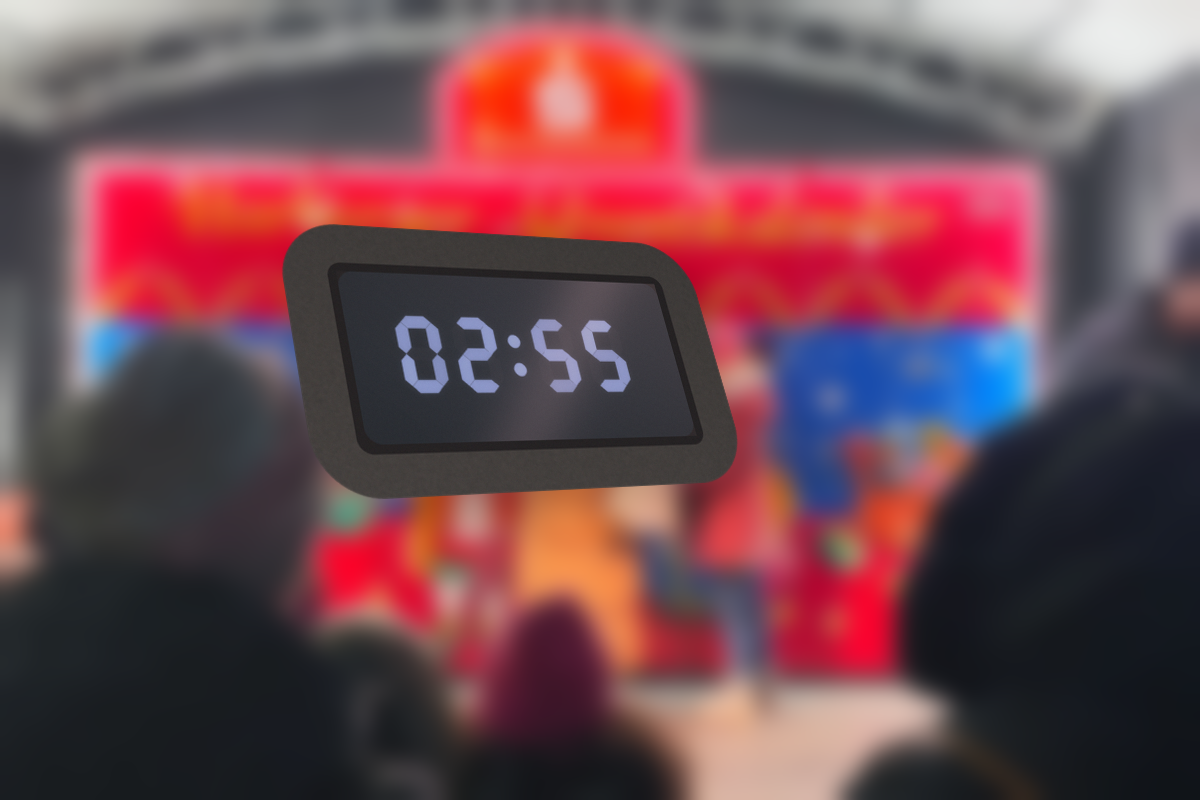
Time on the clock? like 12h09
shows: 2h55
